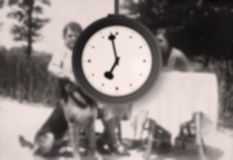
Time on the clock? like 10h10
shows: 6h58
